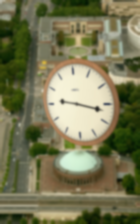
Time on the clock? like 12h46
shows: 9h17
